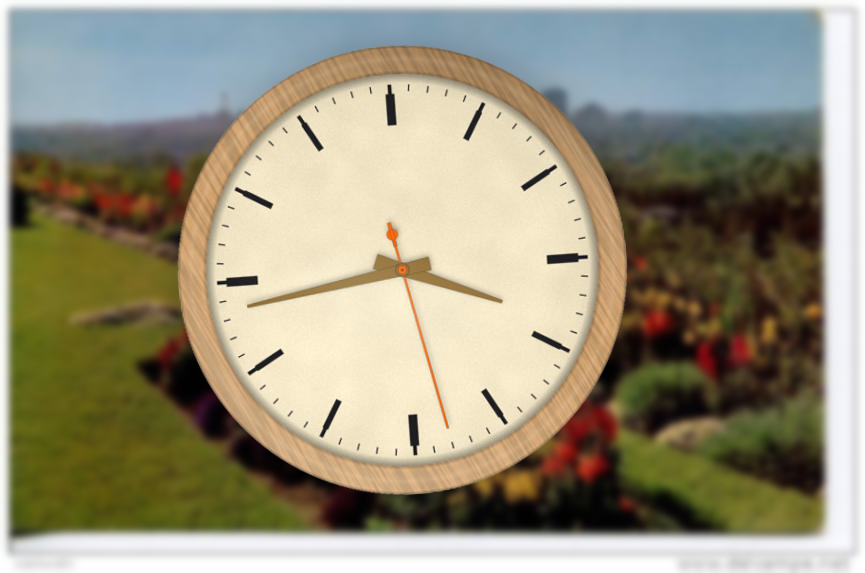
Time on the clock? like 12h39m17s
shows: 3h43m28s
